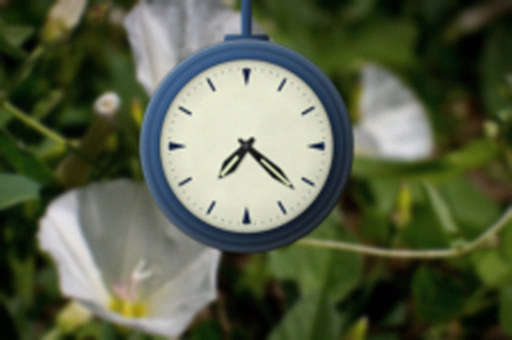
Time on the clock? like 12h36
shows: 7h22
